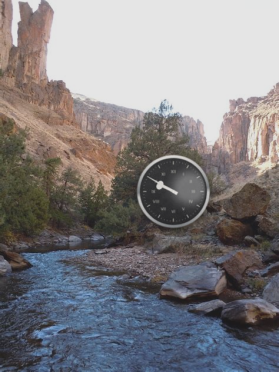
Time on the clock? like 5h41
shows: 9h50
